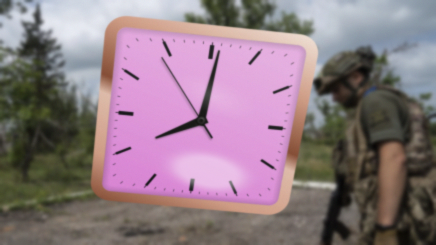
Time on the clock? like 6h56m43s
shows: 8h00m54s
